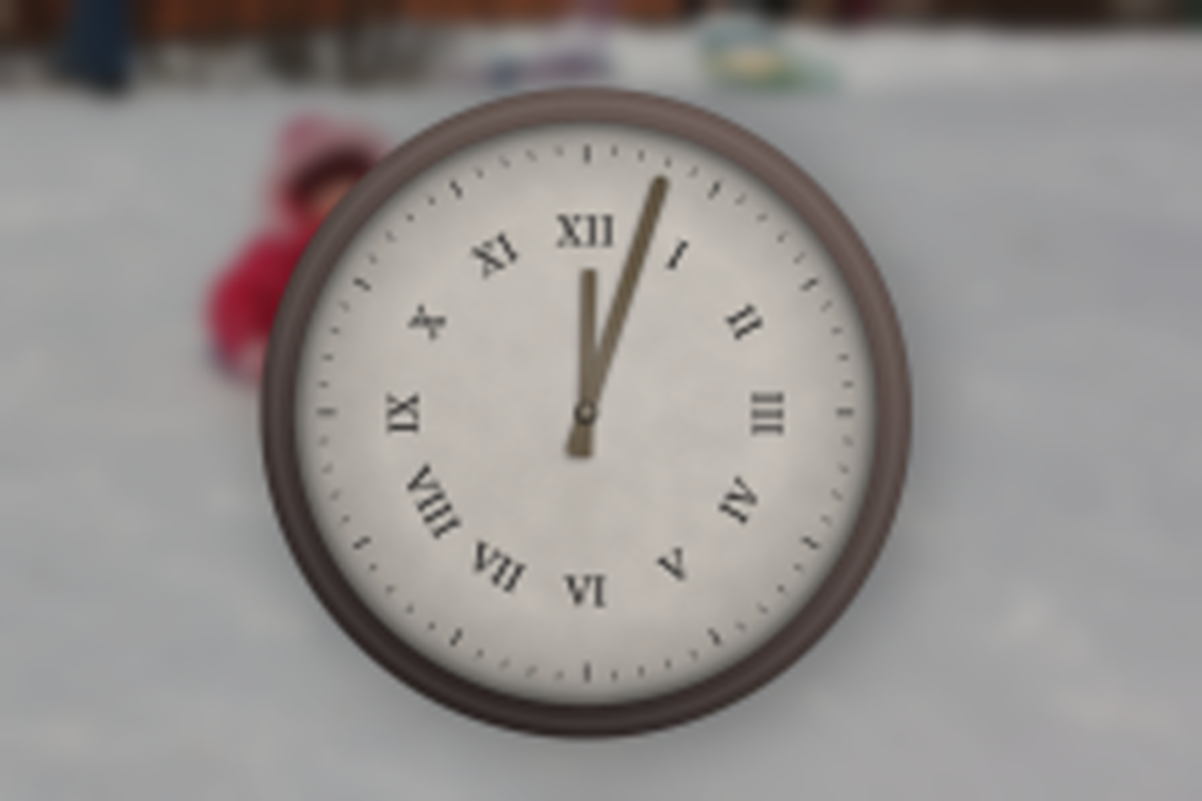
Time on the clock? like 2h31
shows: 12h03
